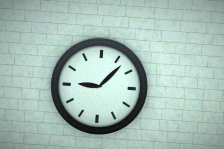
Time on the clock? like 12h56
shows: 9h07
